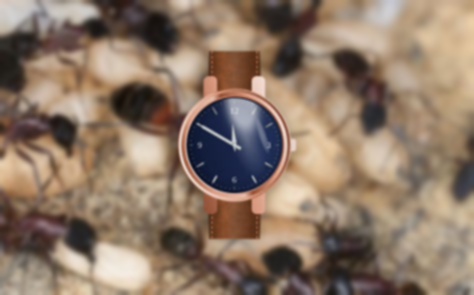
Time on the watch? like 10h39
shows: 11h50
